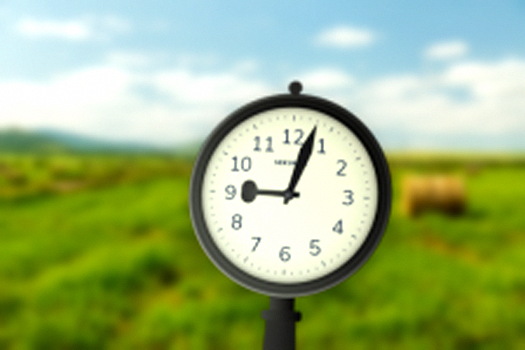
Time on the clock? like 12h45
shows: 9h03
